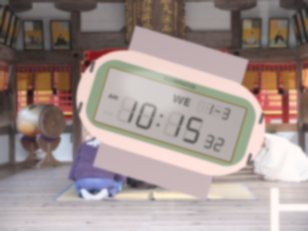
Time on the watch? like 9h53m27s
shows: 10h15m32s
